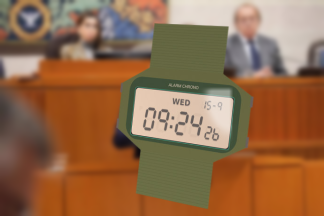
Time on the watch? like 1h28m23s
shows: 9h24m26s
